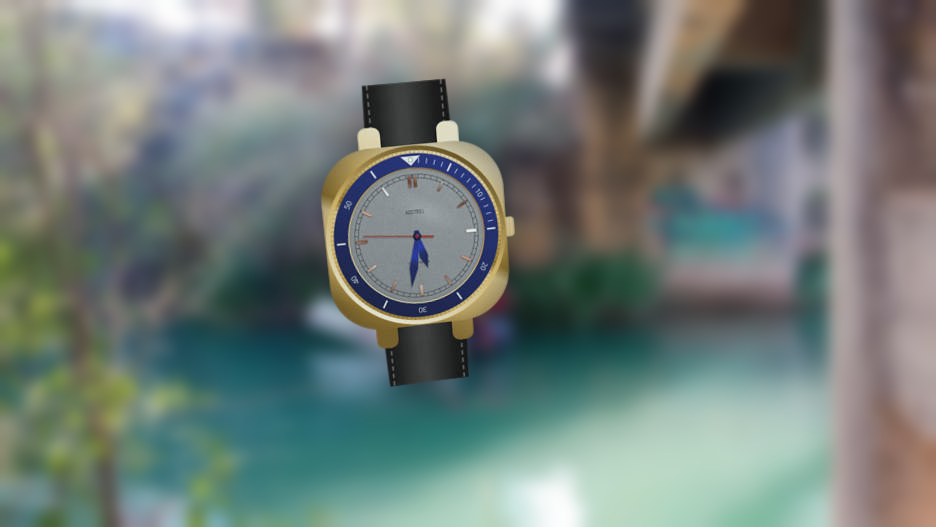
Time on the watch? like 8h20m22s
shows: 5h31m46s
